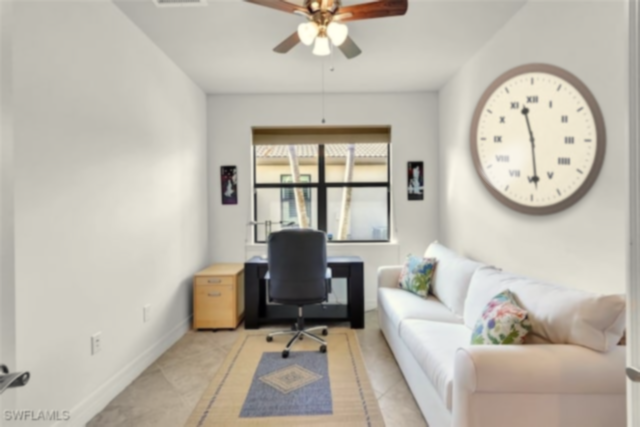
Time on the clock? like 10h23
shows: 11h29
